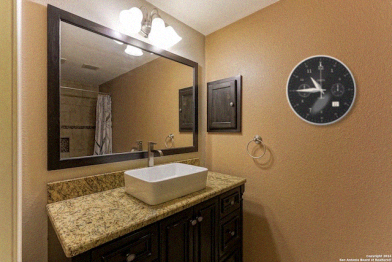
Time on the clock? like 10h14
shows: 10h45
